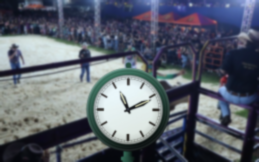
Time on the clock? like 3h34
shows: 11h11
